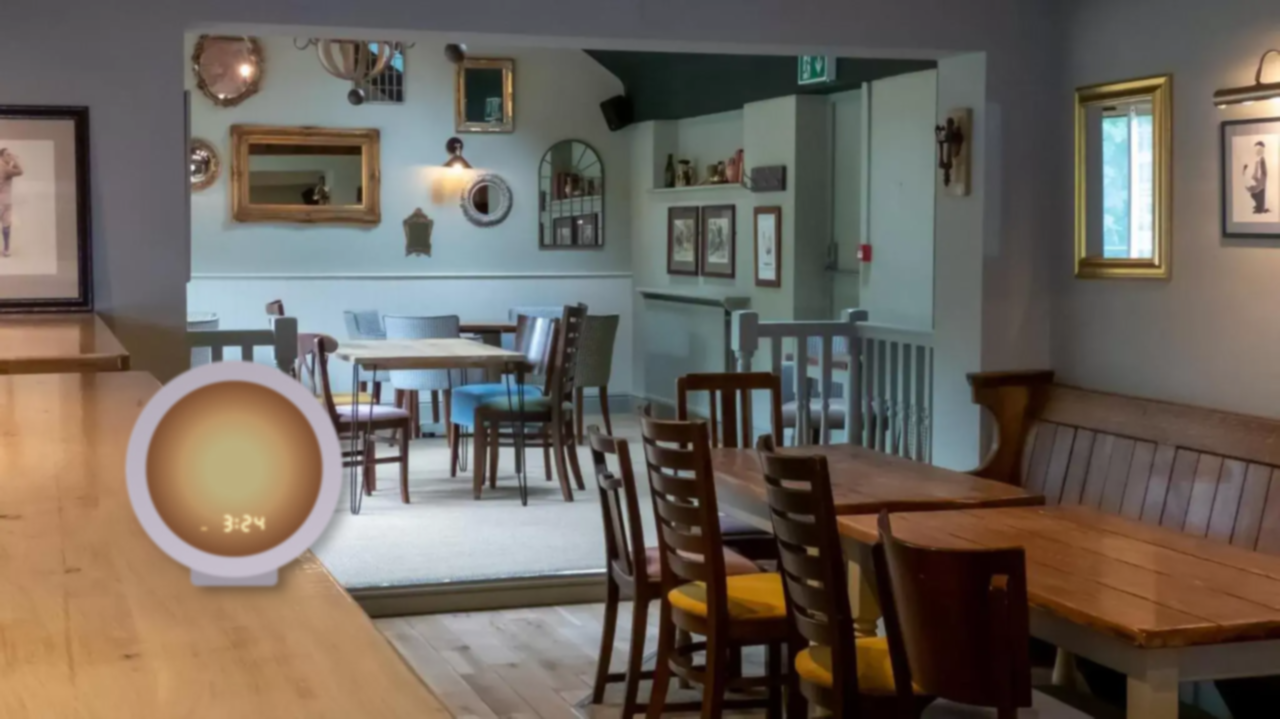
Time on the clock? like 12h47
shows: 3h24
